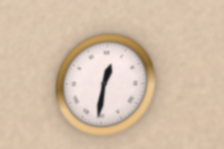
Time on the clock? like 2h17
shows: 12h31
